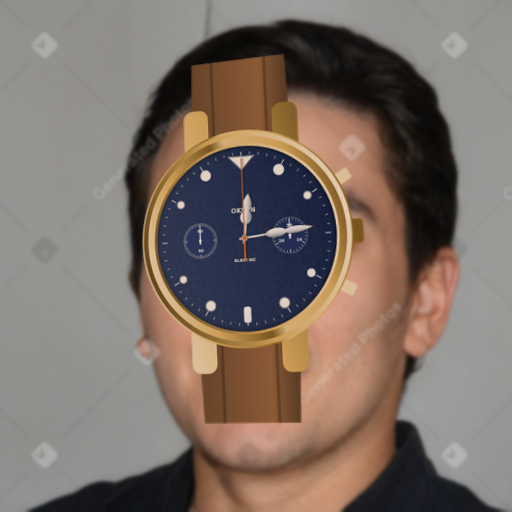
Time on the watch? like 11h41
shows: 12h14
